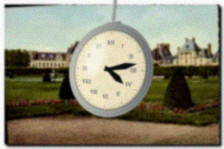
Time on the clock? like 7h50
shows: 4h13
